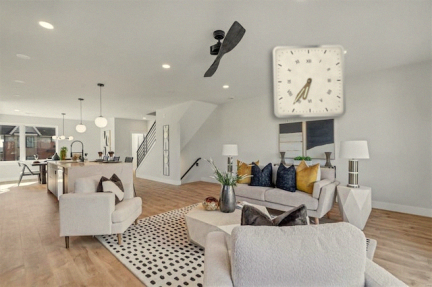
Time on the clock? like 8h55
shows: 6h36
